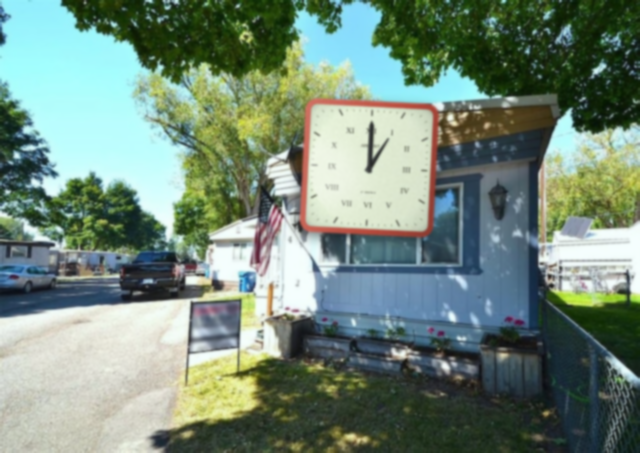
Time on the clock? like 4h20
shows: 1h00
